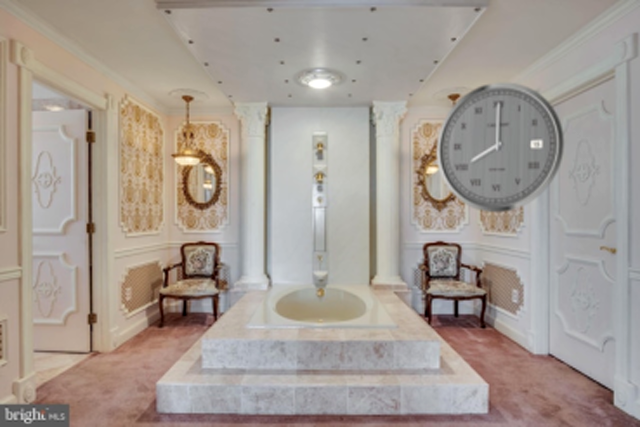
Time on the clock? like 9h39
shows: 8h00
